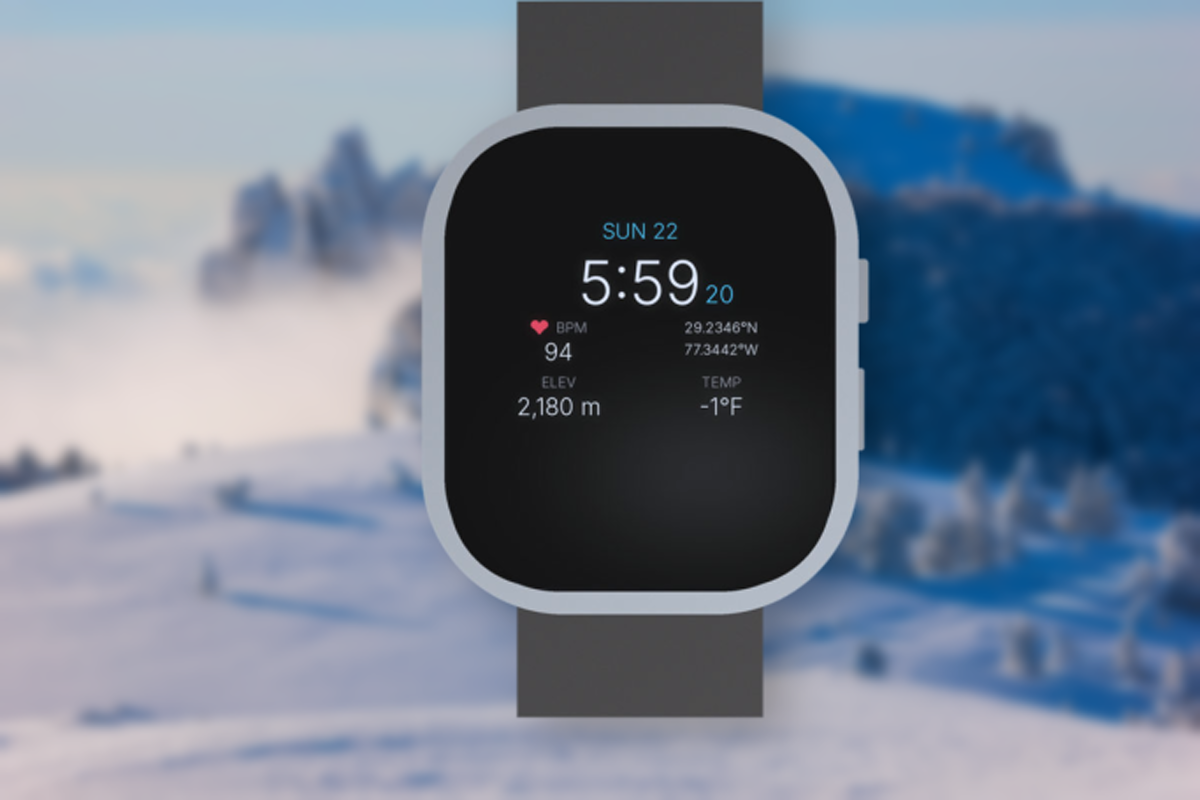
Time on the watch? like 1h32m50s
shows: 5h59m20s
